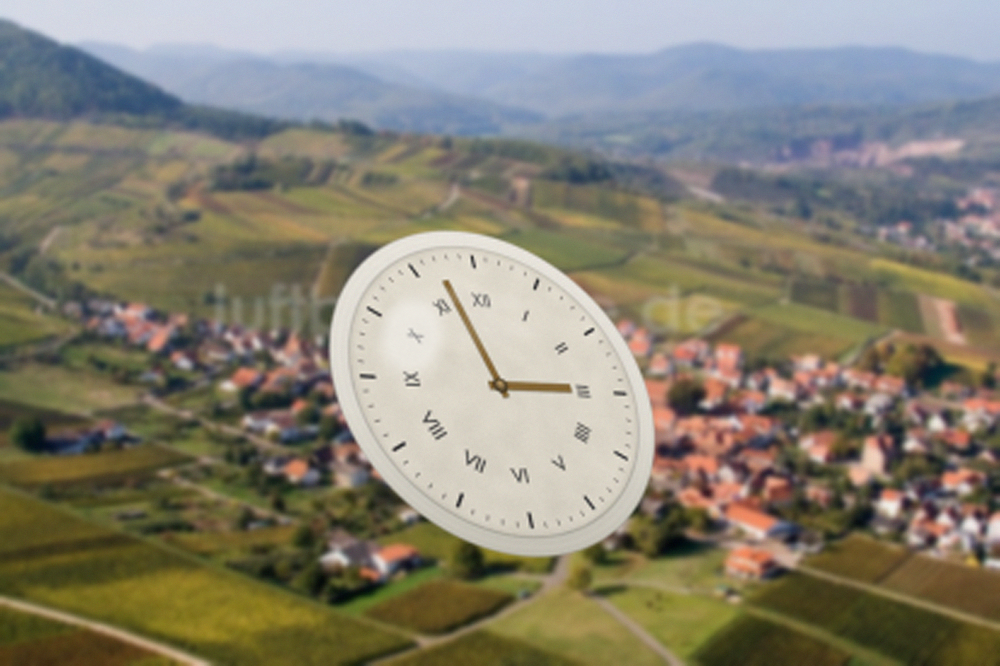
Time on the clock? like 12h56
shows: 2h57
